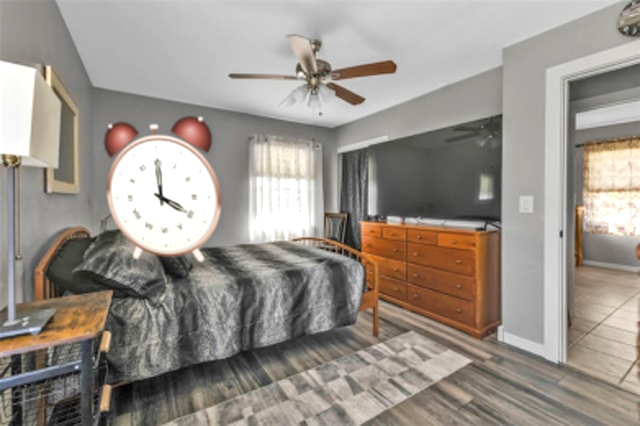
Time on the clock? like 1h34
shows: 4h00
